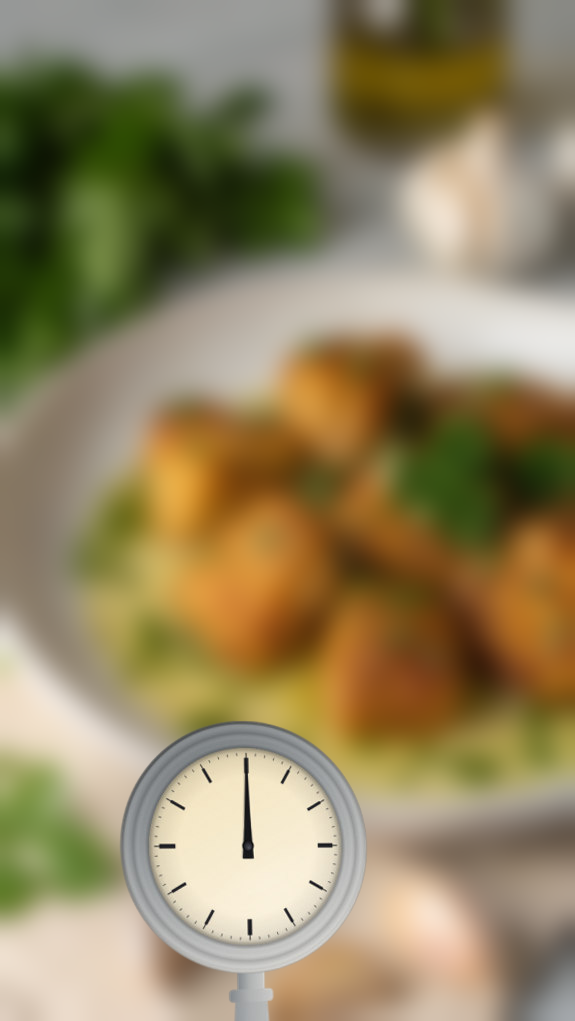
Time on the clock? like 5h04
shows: 12h00
